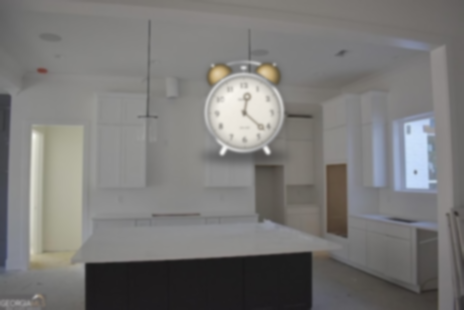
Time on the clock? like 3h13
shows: 12h22
